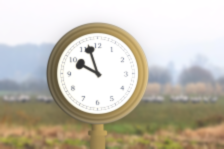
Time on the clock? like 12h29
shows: 9h57
